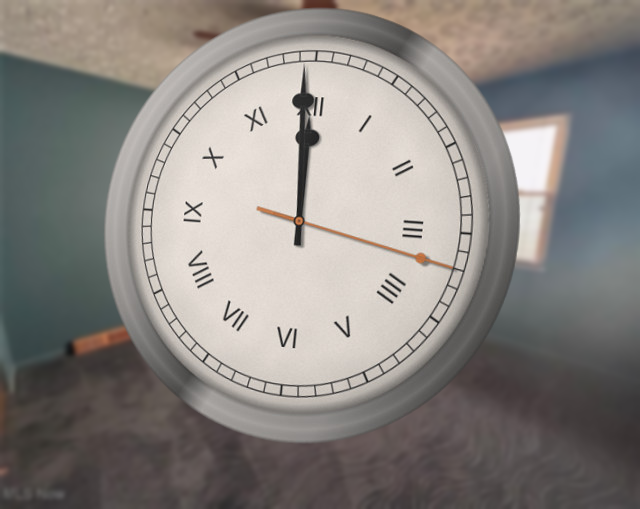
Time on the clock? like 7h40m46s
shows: 11h59m17s
